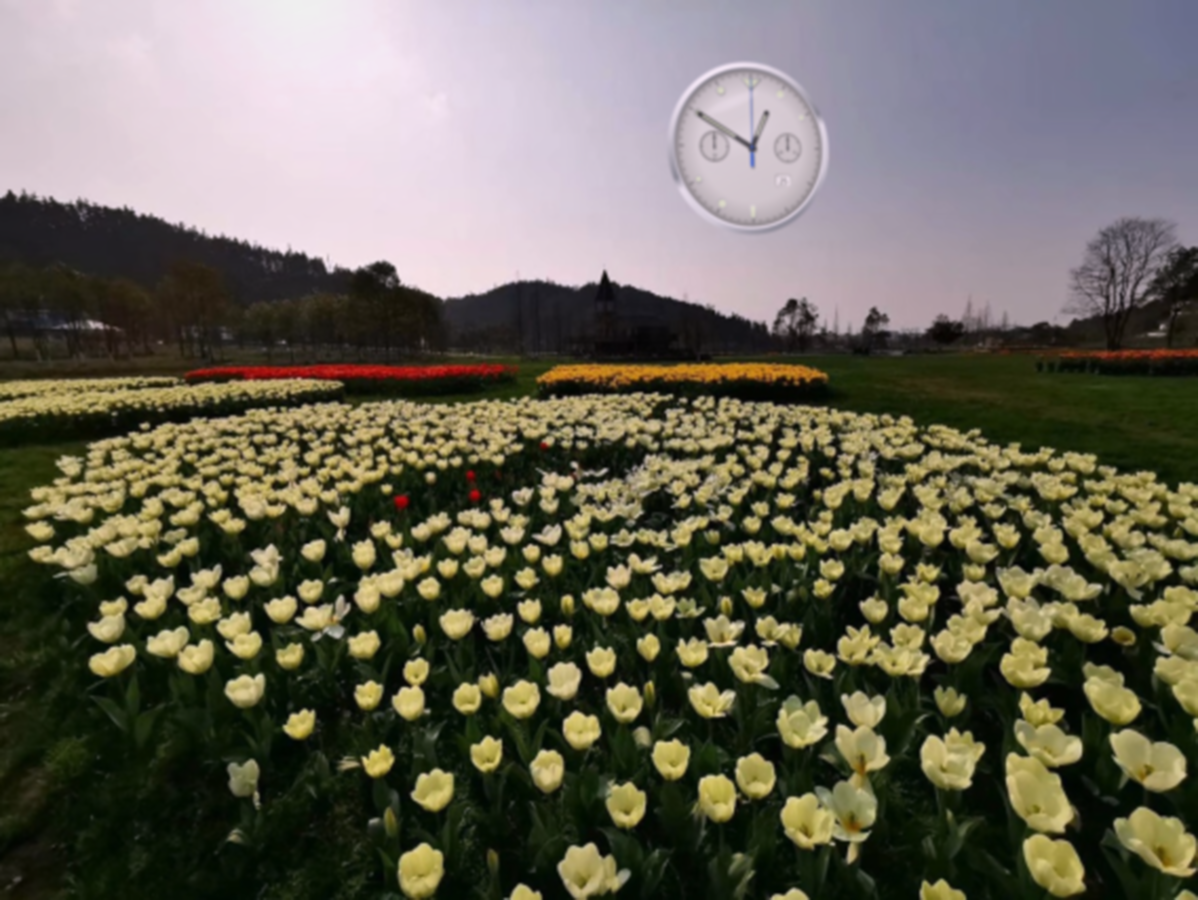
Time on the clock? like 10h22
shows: 12h50
